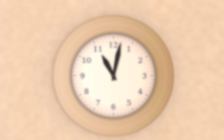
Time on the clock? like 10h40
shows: 11h02
